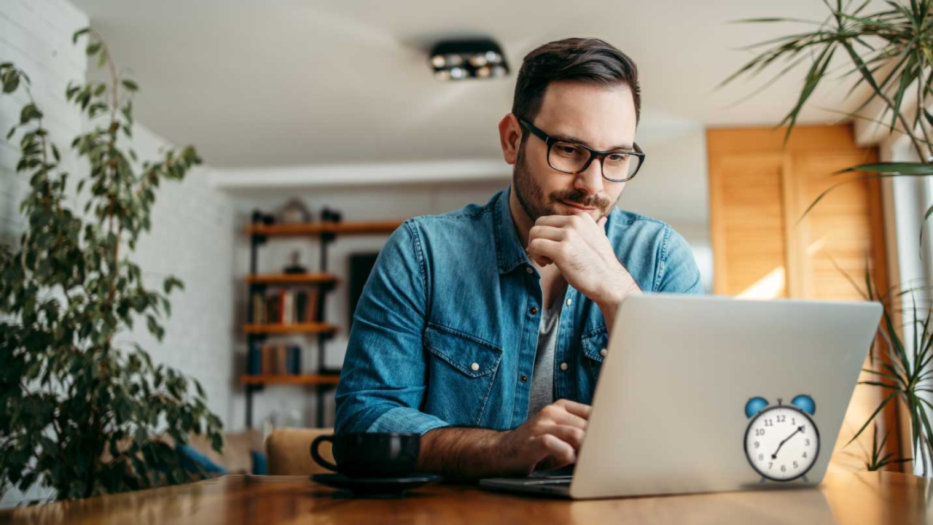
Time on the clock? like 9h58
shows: 7h09
